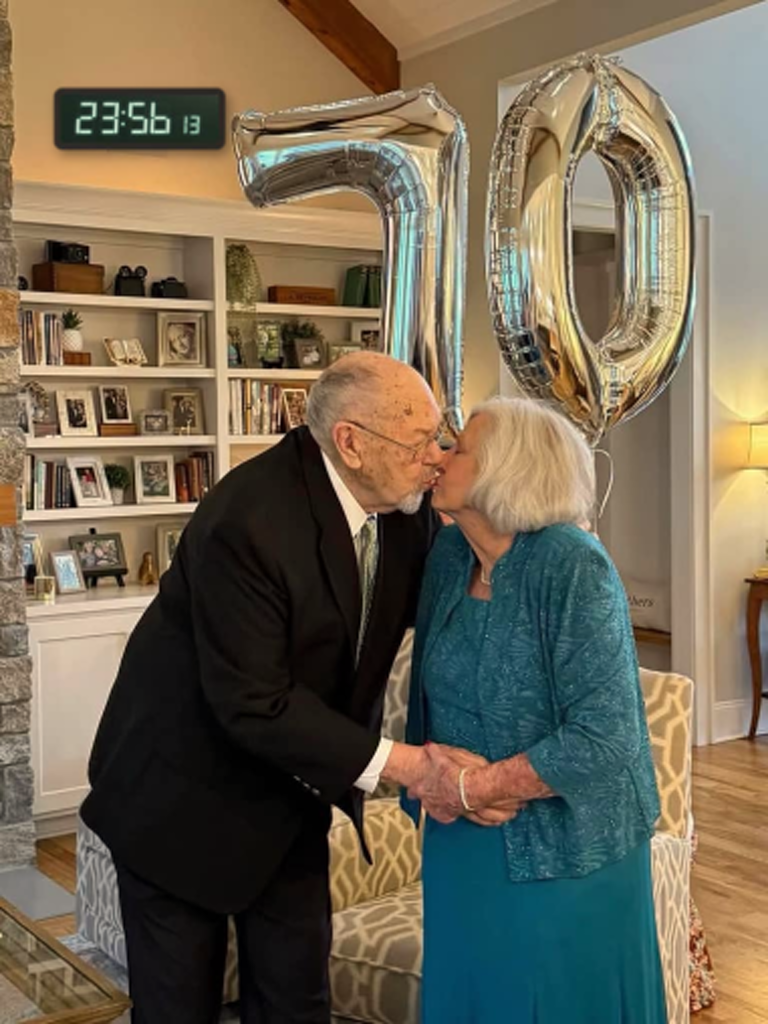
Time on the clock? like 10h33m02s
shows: 23h56m13s
